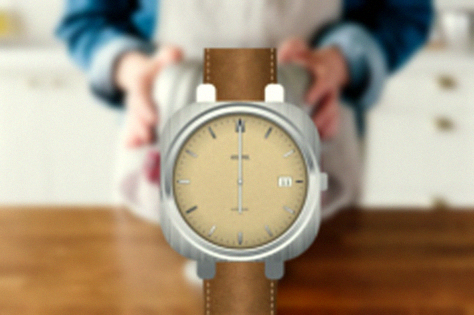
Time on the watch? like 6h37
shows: 6h00
